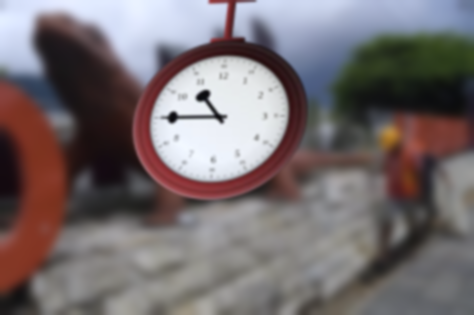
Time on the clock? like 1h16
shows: 10h45
